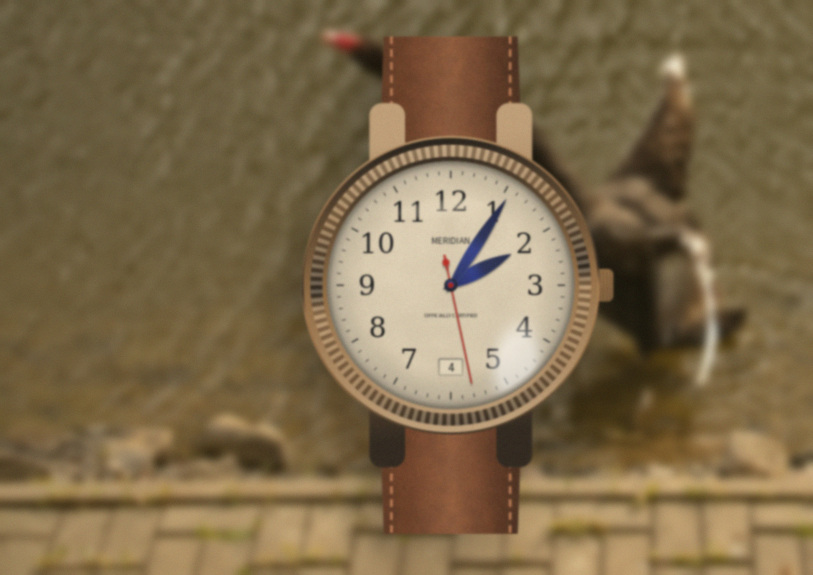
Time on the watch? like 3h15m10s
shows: 2h05m28s
